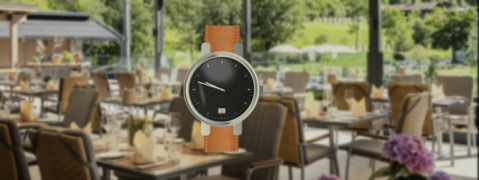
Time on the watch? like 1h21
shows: 9h48
